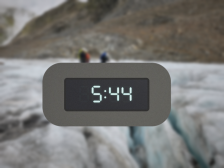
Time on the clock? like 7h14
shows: 5h44
